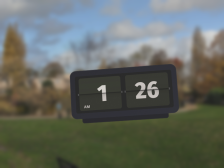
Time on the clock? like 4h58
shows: 1h26
